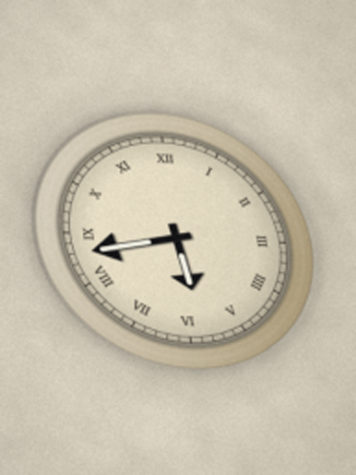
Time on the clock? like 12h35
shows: 5h43
